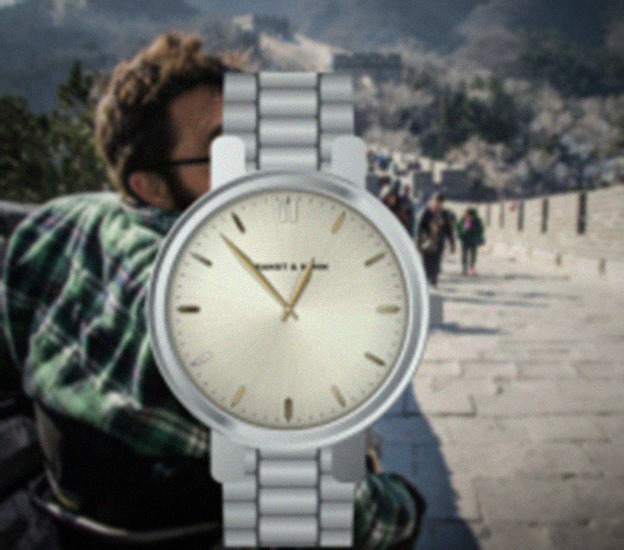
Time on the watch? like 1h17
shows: 12h53
